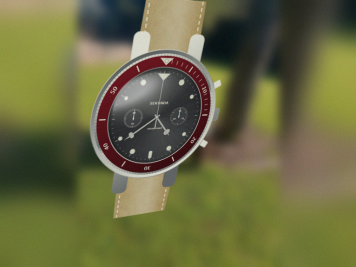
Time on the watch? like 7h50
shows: 4h39
